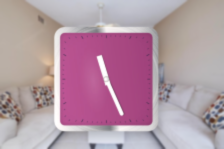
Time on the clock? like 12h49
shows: 11h26
